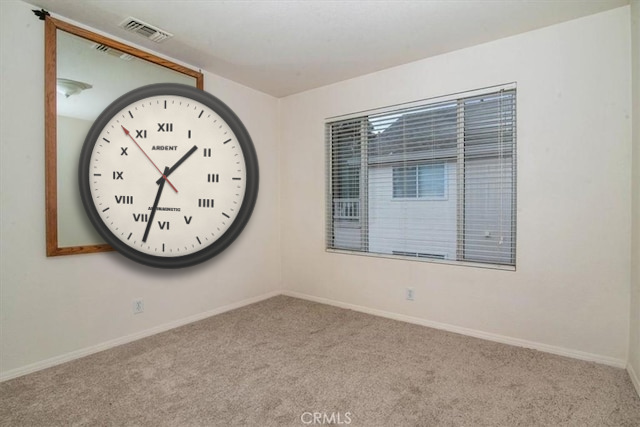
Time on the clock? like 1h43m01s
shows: 1h32m53s
